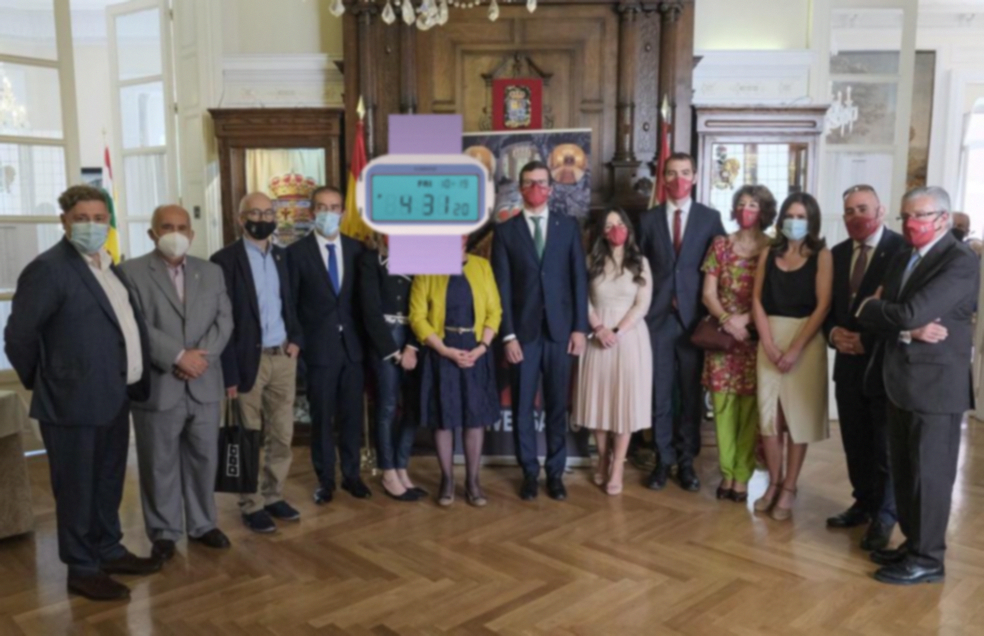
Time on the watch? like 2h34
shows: 4h31
